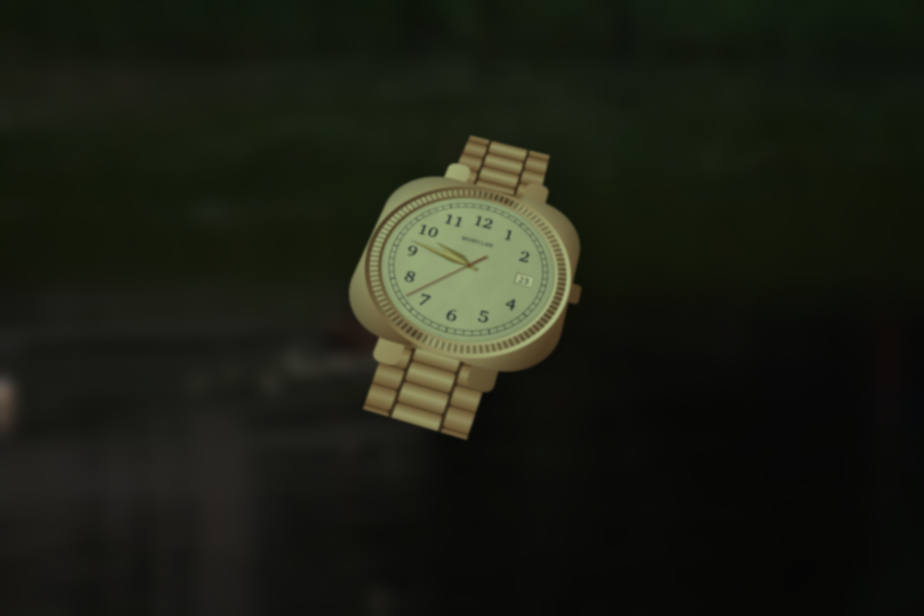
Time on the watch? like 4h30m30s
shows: 9h46m37s
